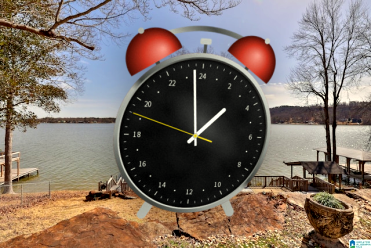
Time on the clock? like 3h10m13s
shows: 2h58m48s
